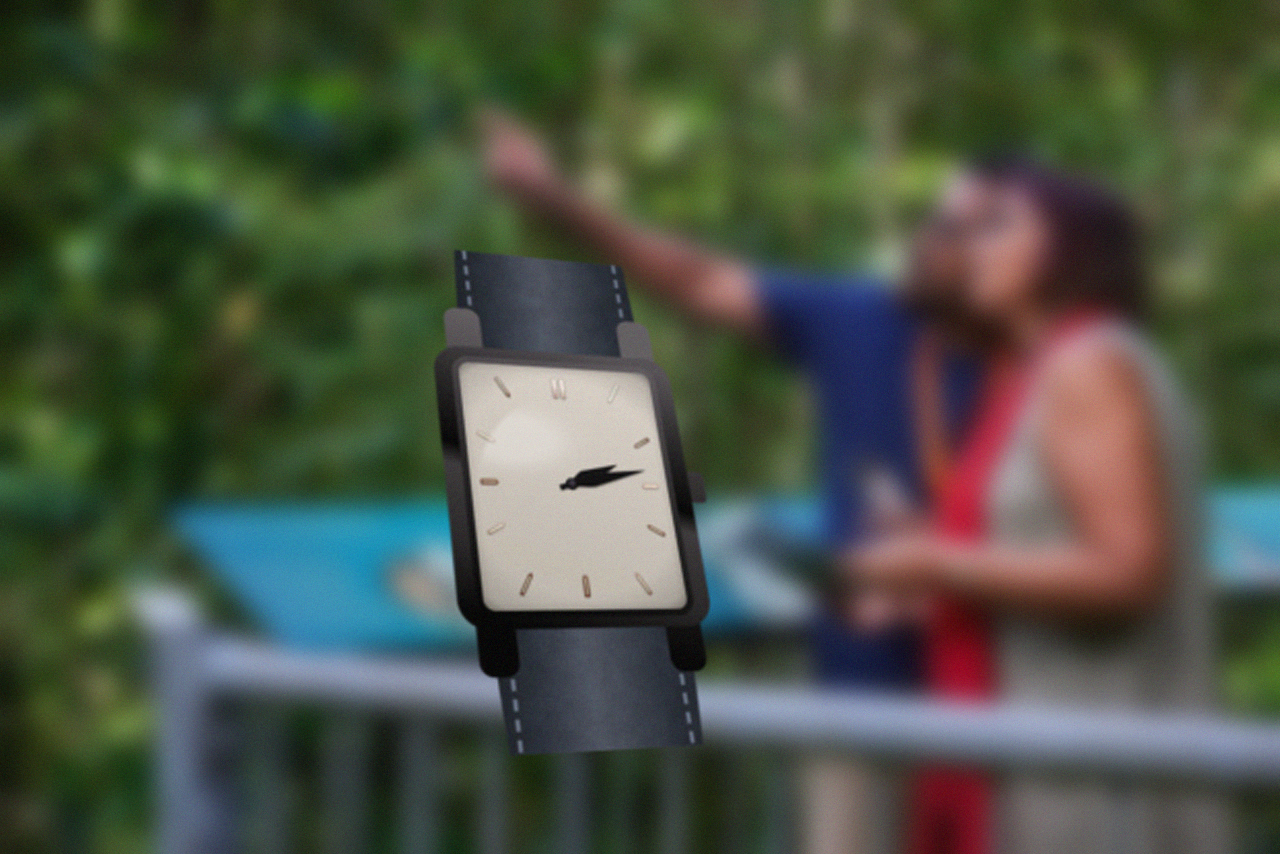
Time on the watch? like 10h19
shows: 2h13
